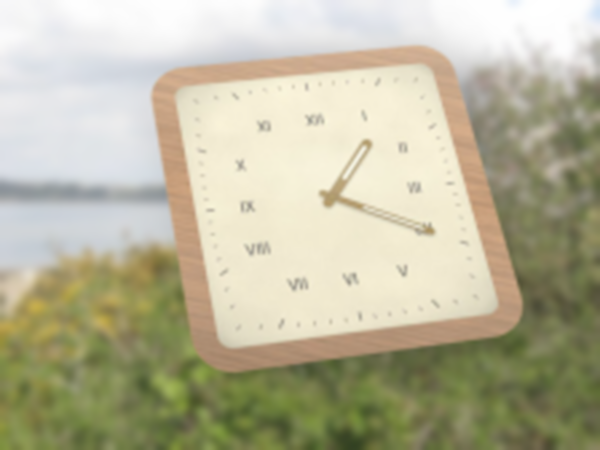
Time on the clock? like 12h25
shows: 1h20
